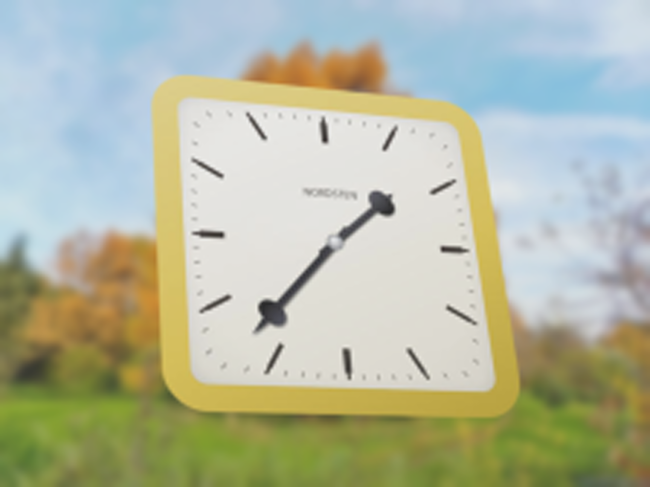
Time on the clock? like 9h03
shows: 1h37
